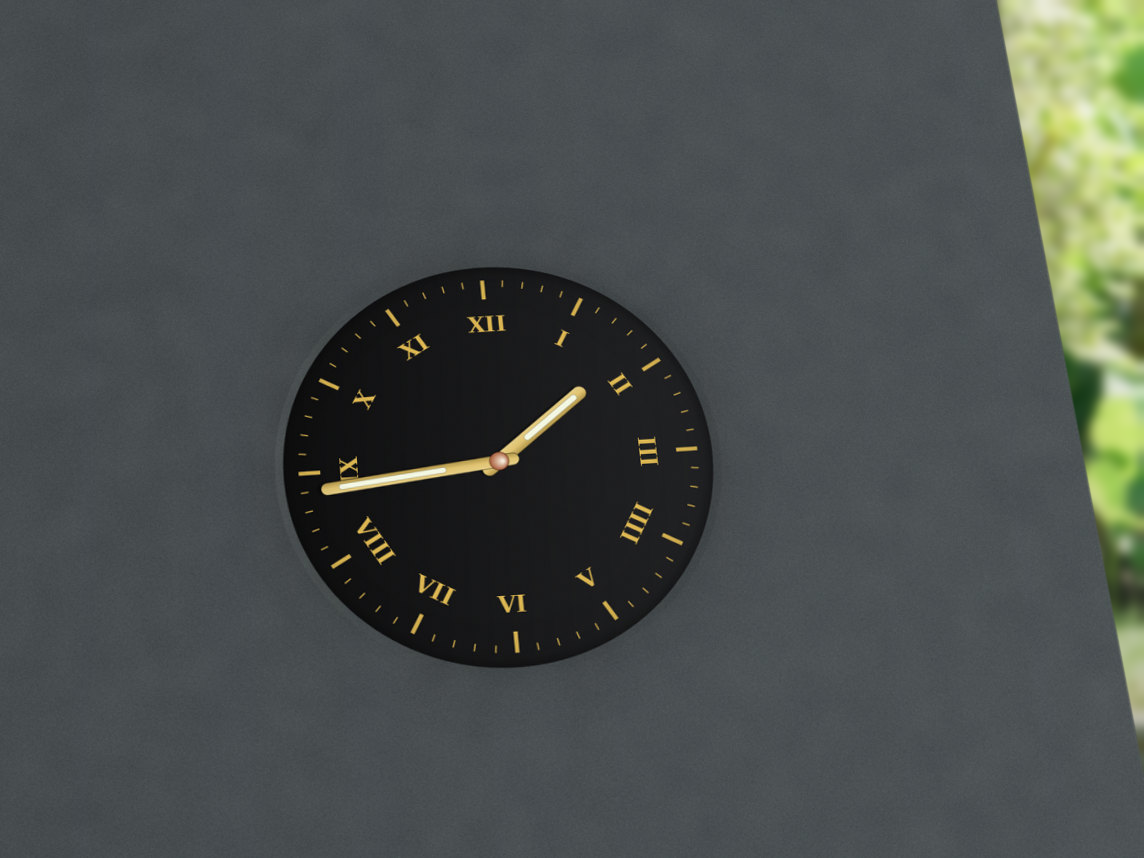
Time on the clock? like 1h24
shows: 1h44
